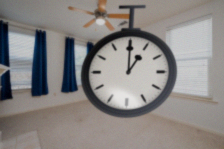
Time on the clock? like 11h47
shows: 1h00
